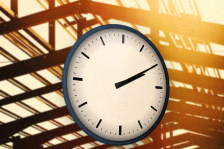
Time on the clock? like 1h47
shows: 2h10
